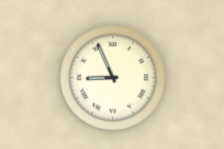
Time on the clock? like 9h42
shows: 8h56
